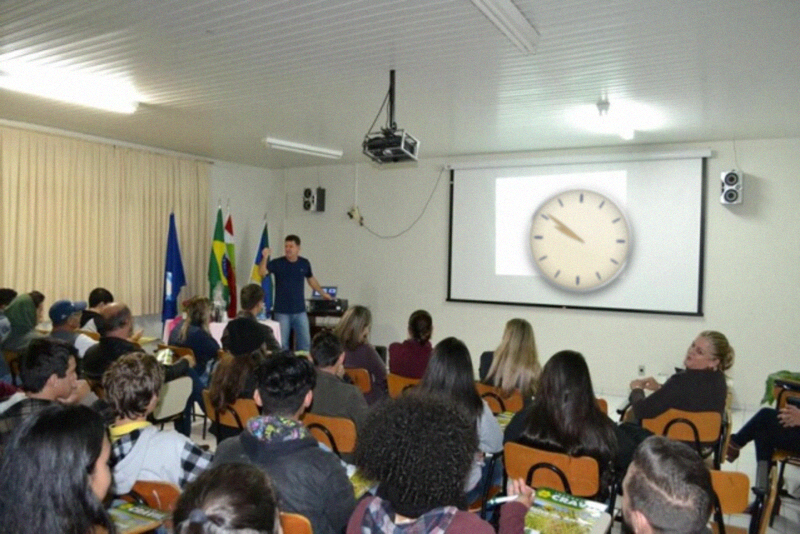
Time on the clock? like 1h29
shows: 9h51
